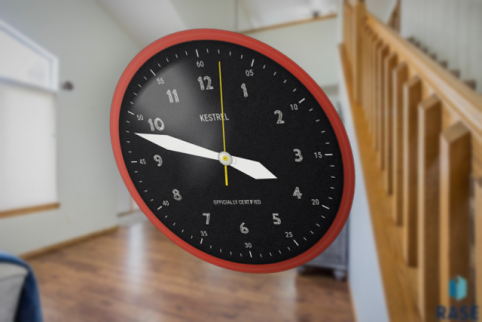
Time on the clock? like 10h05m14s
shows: 3h48m02s
